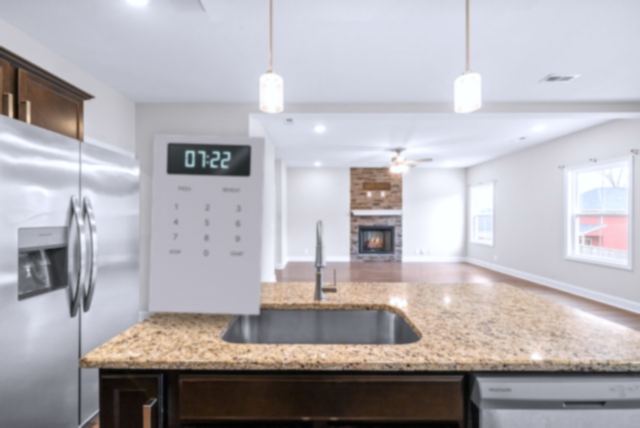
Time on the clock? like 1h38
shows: 7h22
